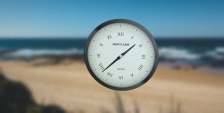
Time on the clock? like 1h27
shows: 1h38
